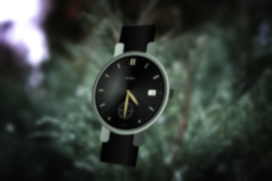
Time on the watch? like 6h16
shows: 4h30
